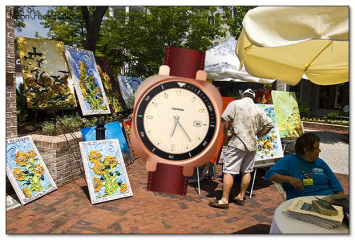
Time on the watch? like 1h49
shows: 6h23
